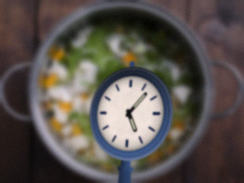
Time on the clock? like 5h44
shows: 5h07
